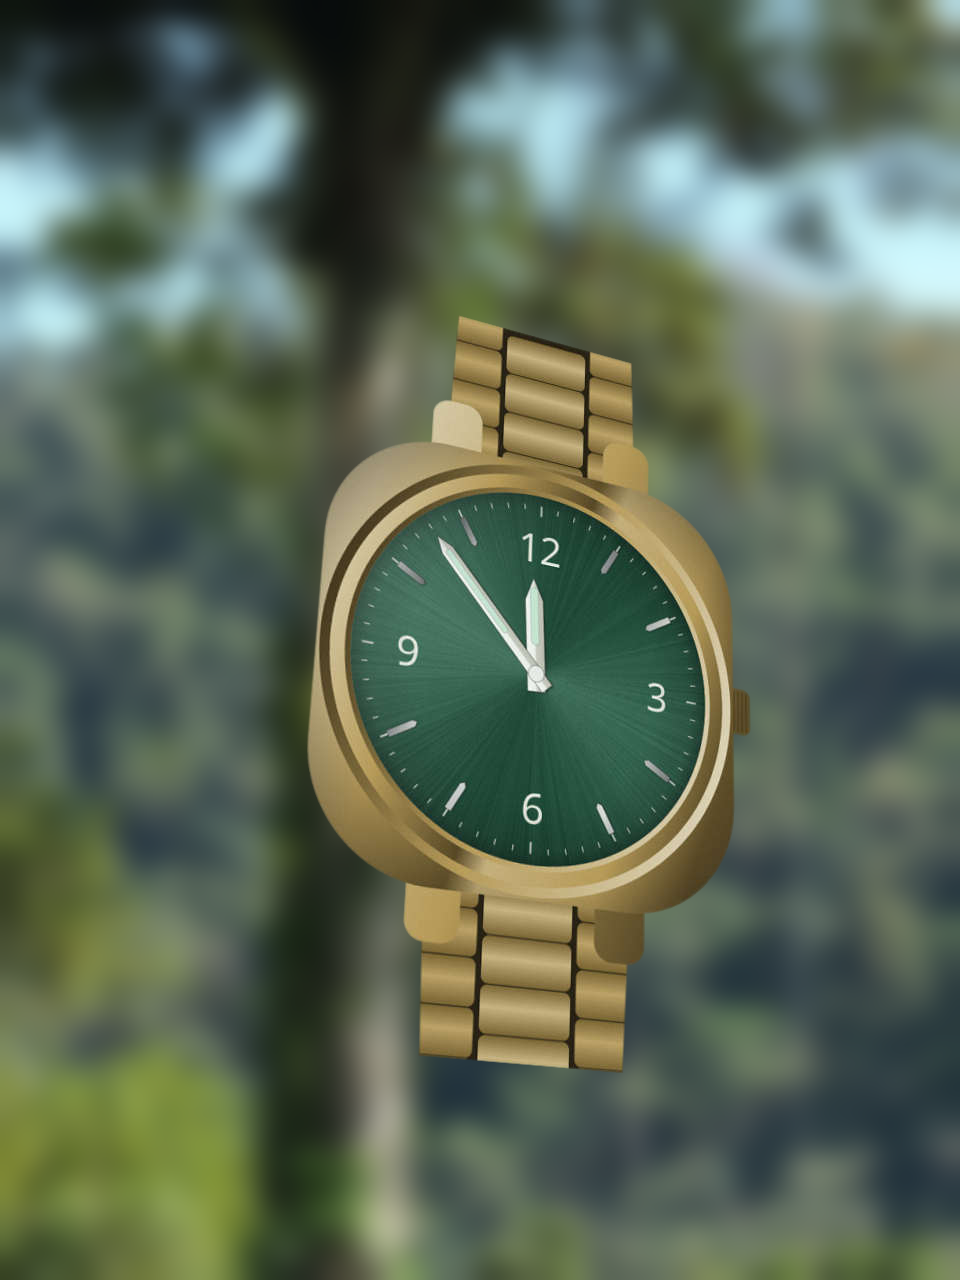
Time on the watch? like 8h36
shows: 11h53
